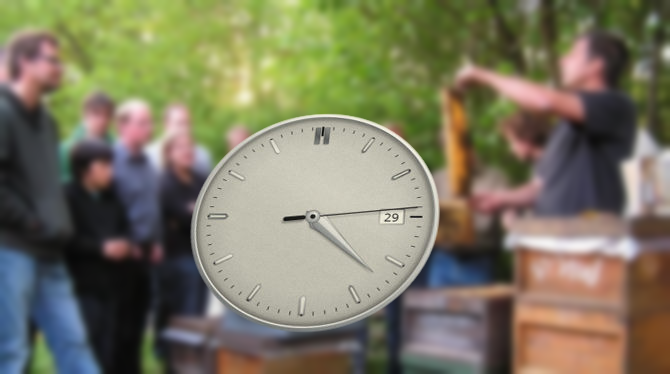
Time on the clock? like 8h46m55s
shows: 4h22m14s
